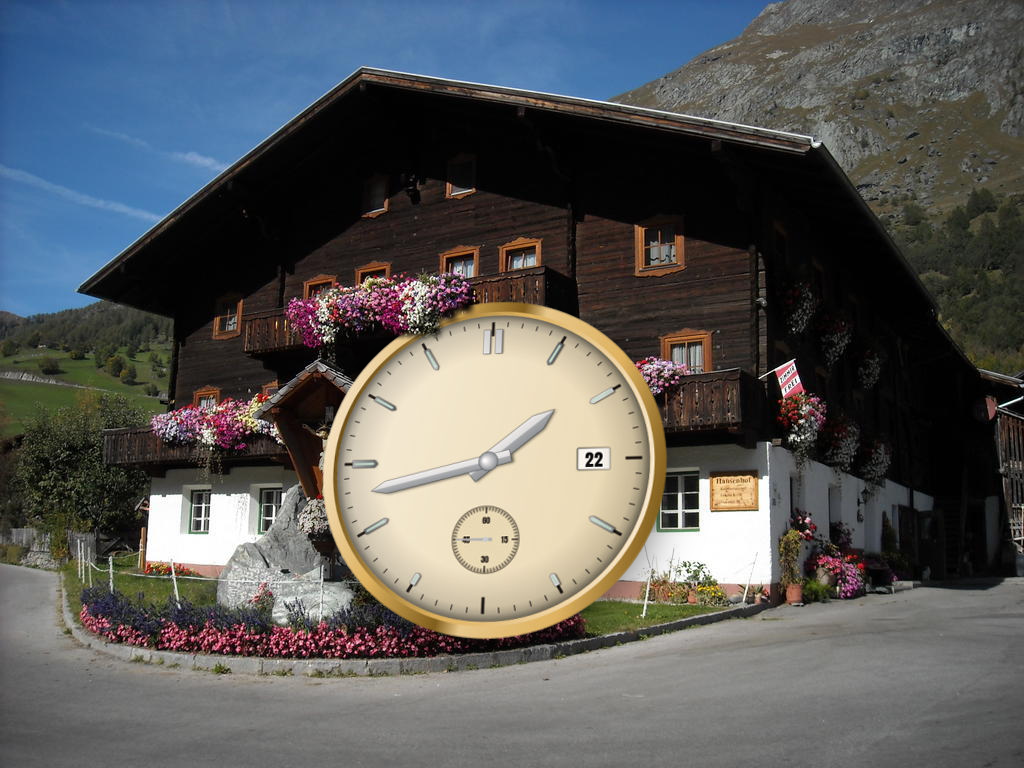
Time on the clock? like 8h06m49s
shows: 1h42m45s
